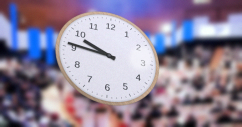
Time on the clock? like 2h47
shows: 9h46
